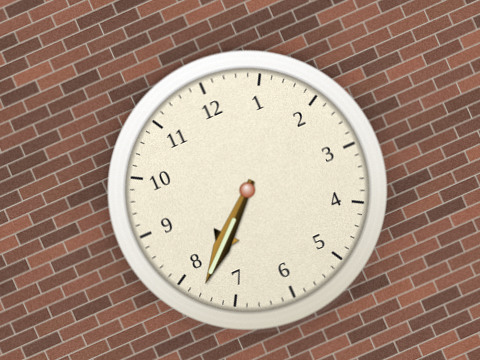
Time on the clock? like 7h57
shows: 7h38
